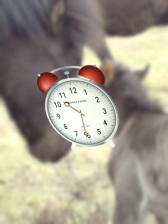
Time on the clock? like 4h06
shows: 10h31
